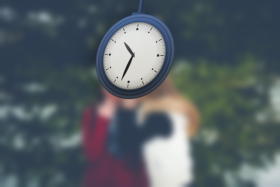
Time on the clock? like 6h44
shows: 10h33
